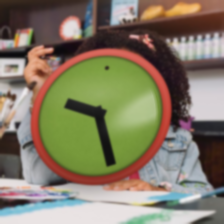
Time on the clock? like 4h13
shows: 9h26
